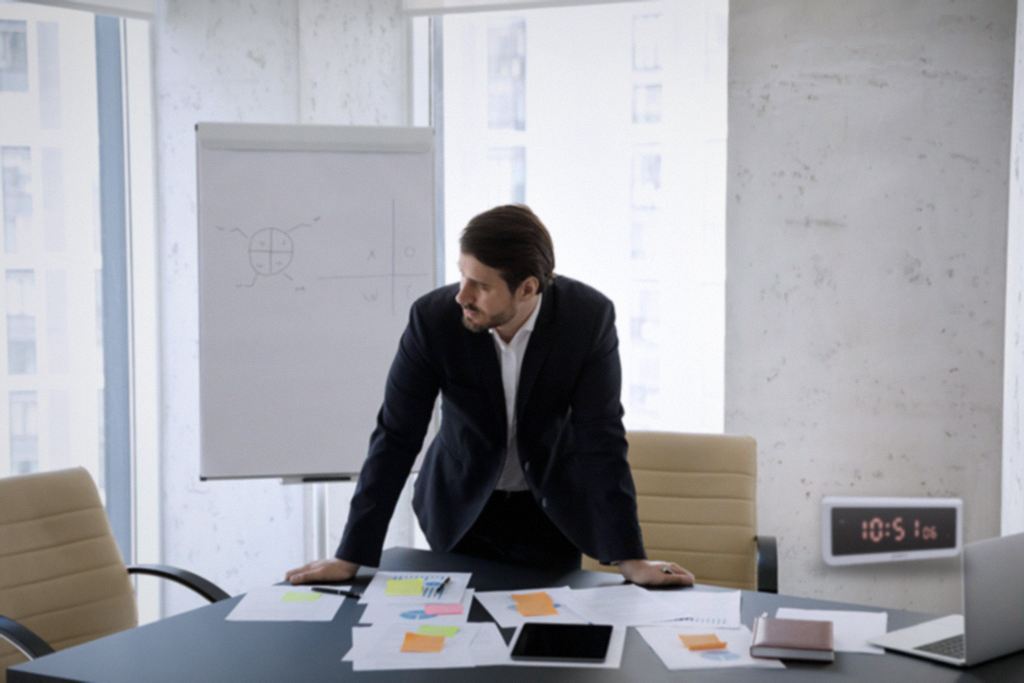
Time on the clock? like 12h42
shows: 10h51
